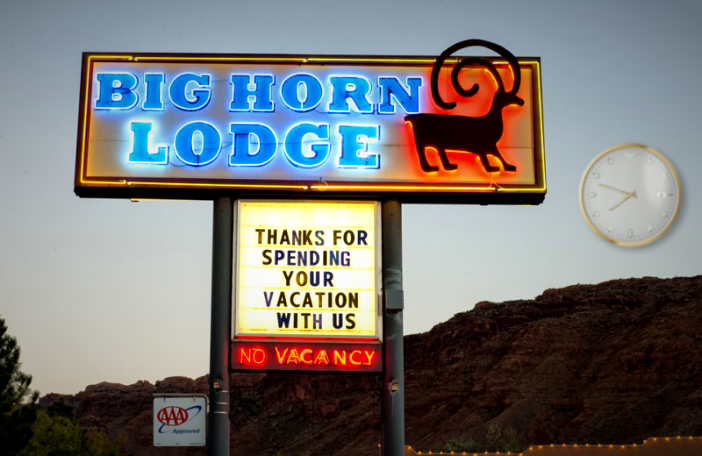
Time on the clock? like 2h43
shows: 7h48
